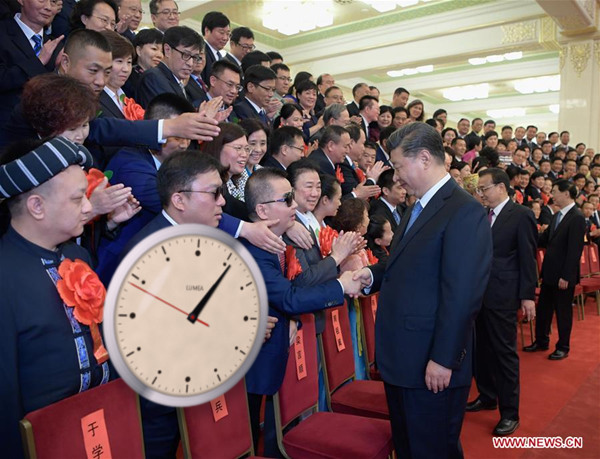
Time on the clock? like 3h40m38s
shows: 1h05m49s
